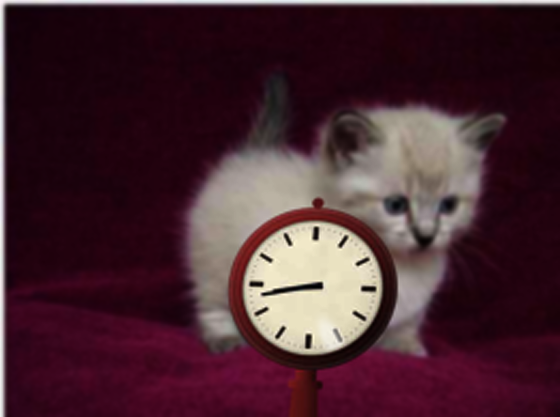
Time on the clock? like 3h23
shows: 8h43
